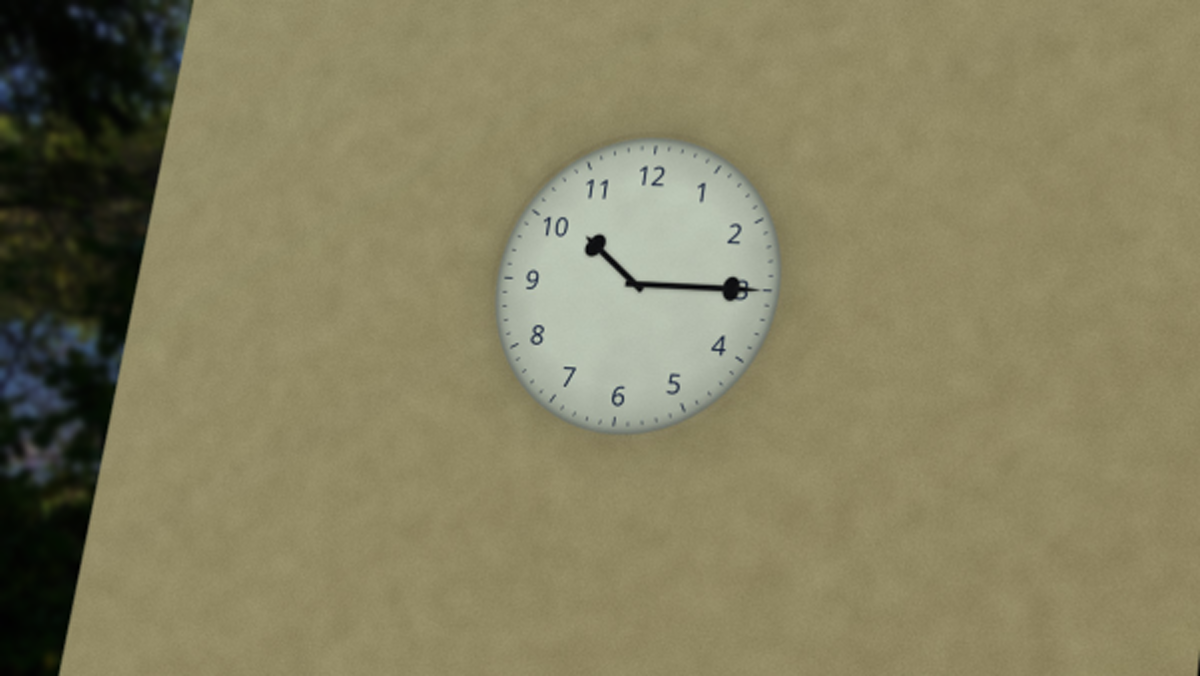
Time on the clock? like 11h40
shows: 10h15
